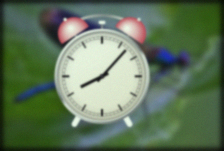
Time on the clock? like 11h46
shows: 8h07
